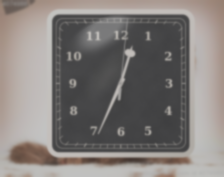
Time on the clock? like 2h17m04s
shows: 12h34m01s
